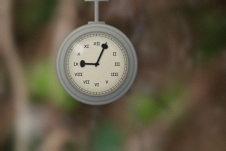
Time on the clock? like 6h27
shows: 9h04
